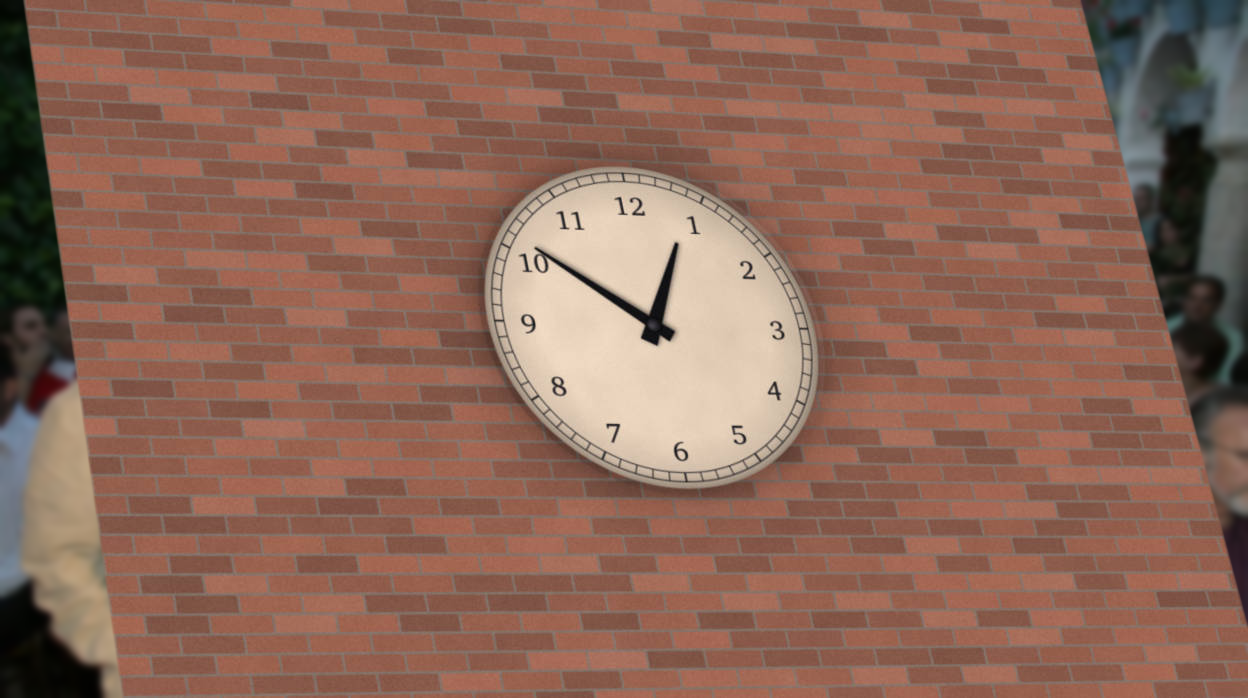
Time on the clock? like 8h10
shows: 12h51
